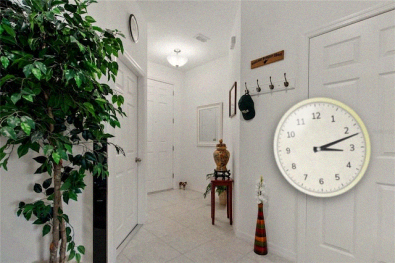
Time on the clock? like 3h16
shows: 3h12
